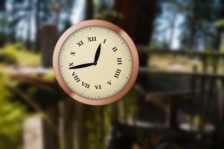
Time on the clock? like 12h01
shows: 12h44
